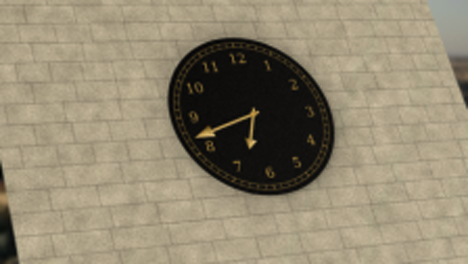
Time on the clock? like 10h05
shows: 6h42
